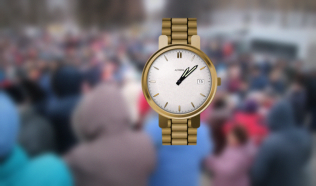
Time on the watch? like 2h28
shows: 1h08
